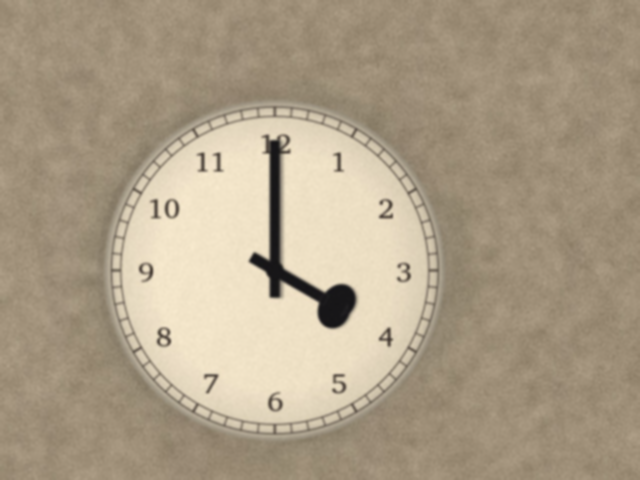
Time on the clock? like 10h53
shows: 4h00
